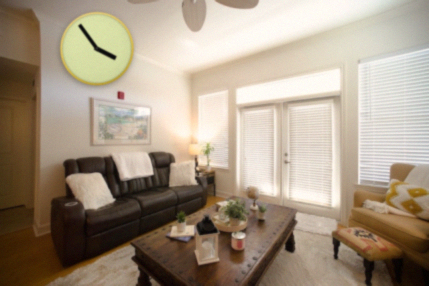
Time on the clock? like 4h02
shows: 3h54
